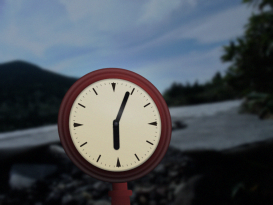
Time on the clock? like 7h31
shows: 6h04
